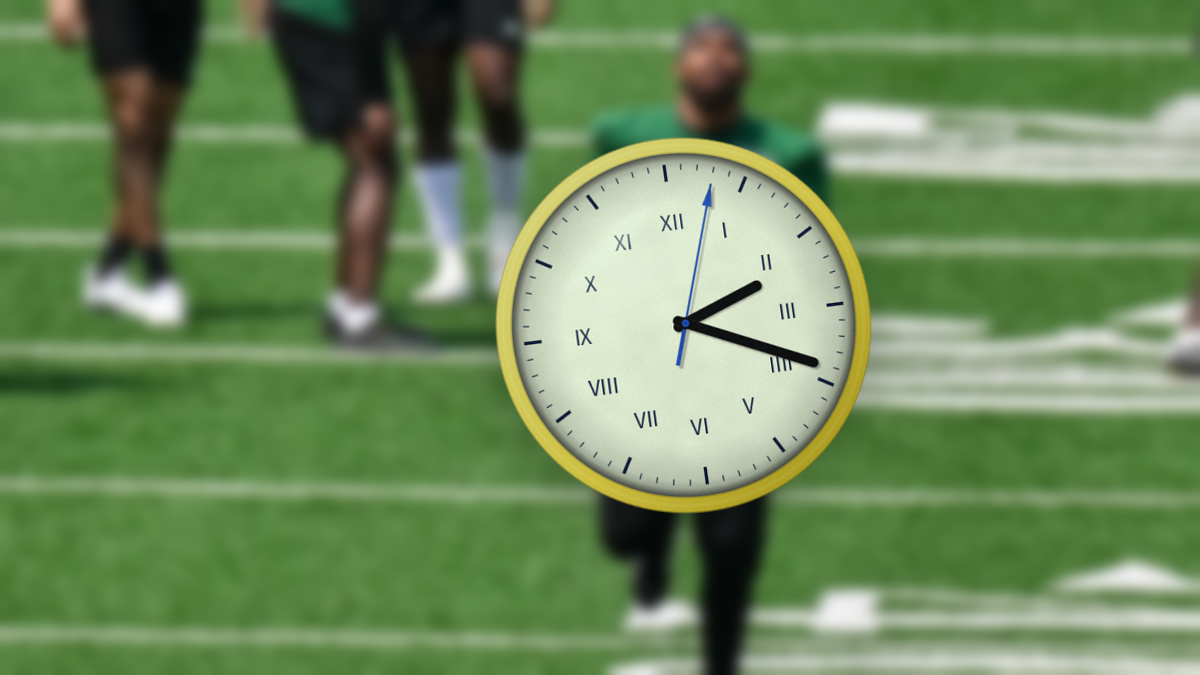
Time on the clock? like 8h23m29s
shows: 2h19m03s
